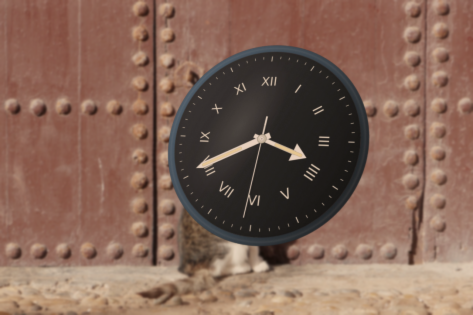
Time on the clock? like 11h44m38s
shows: 3h40m31s
